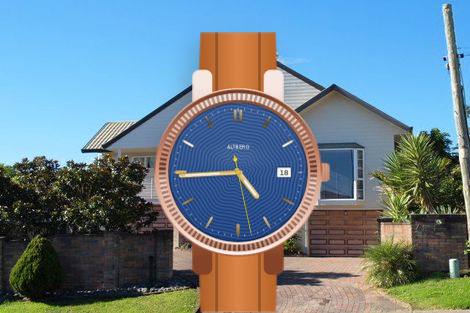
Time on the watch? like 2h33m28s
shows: 4h44m28s
